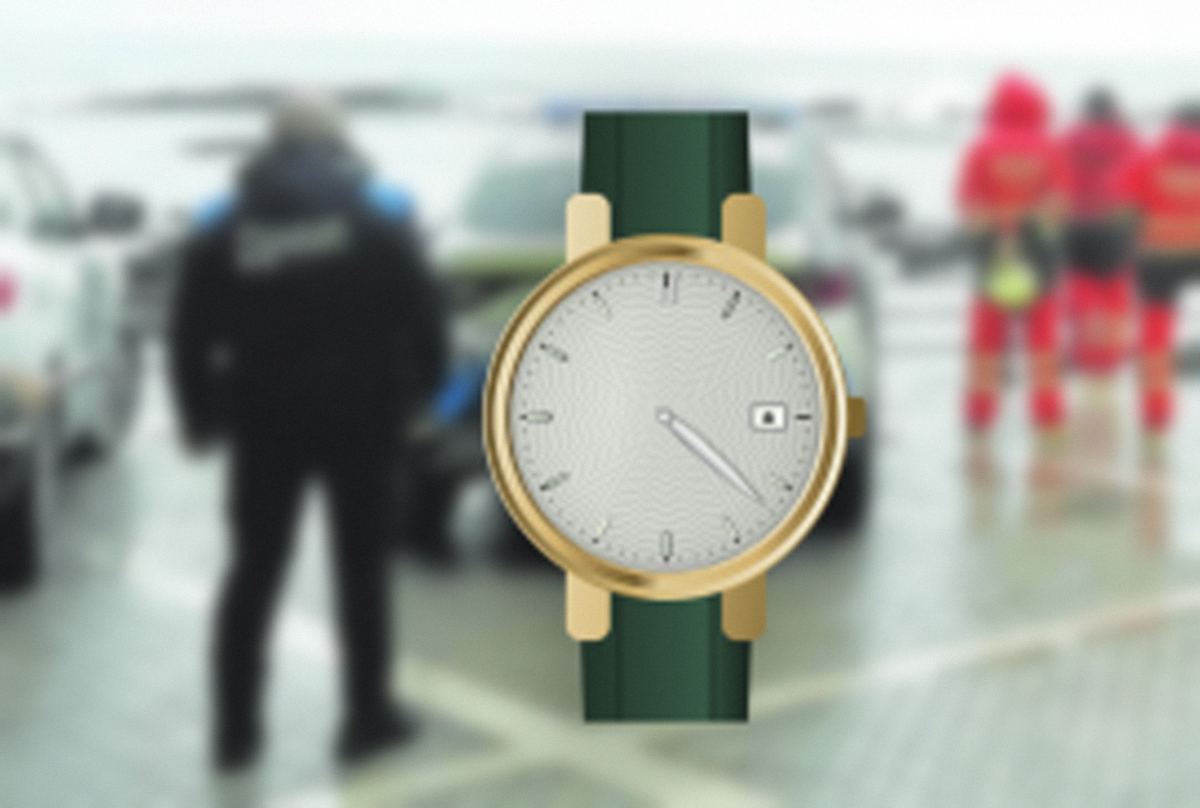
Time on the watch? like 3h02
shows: 4h22
